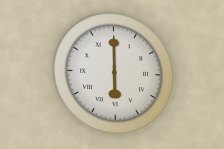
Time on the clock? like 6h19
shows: 6h00
